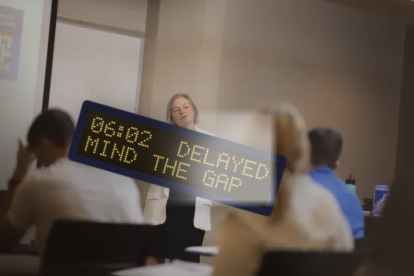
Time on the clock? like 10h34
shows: 6h02
